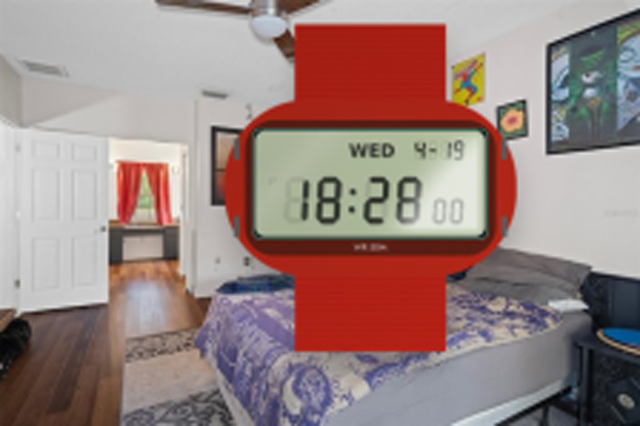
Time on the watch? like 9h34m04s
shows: 18h28m00s
